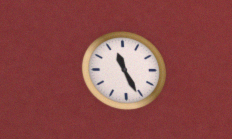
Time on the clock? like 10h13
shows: 11h26
